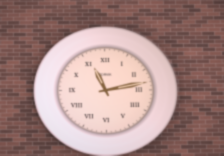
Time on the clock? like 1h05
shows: 11h13
